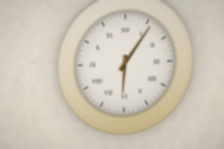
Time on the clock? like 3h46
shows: 6h06
